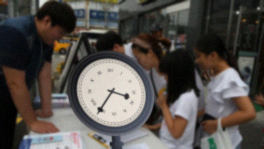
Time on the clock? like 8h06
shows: 3h36
